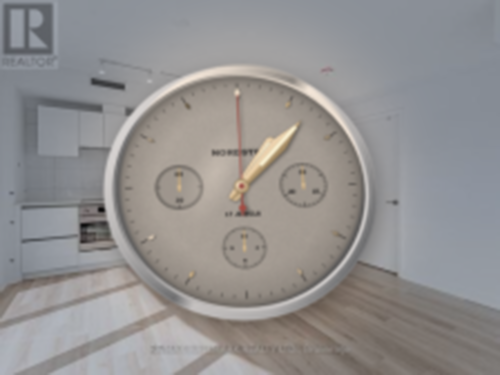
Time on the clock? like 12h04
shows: 1h07
